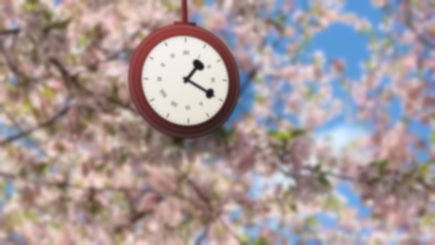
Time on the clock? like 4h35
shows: 1h20
